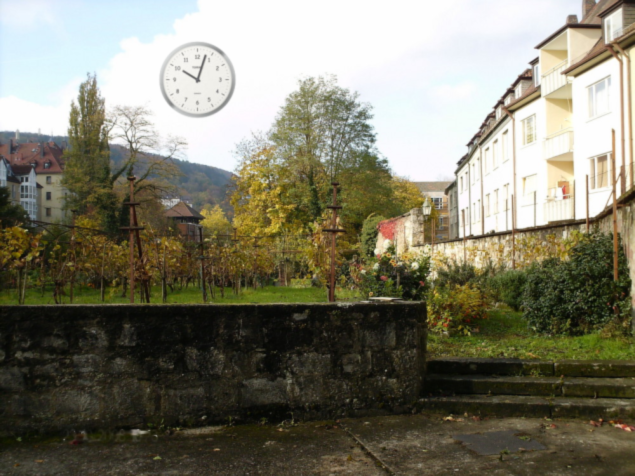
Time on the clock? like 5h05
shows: 10h03
